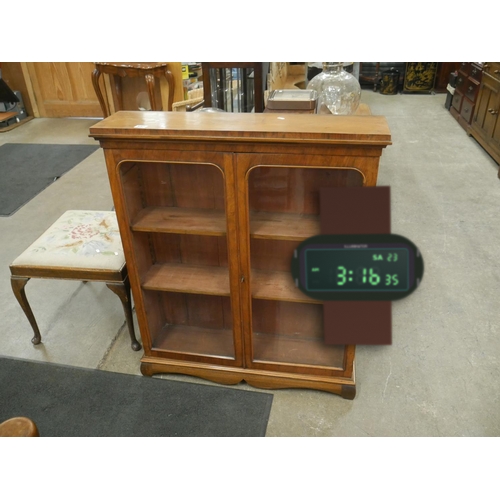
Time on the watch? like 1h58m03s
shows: 3h16m35s
